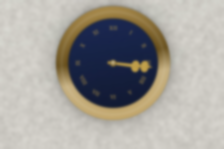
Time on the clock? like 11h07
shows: 3h16
